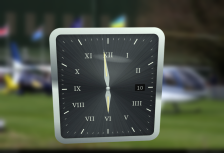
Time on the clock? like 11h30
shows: 5h59
